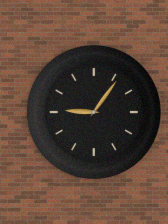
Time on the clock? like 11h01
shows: 9h06
